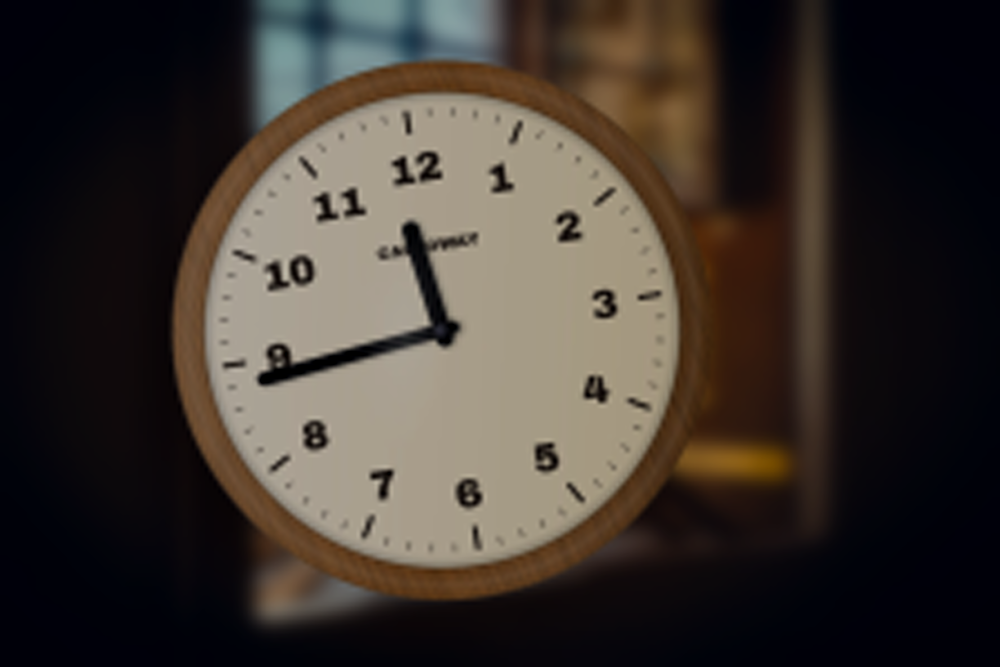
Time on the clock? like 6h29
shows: 11h44
